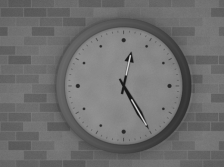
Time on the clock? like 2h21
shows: 12h25
